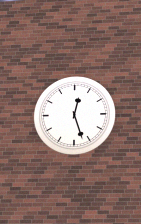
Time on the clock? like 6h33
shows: 12h27
